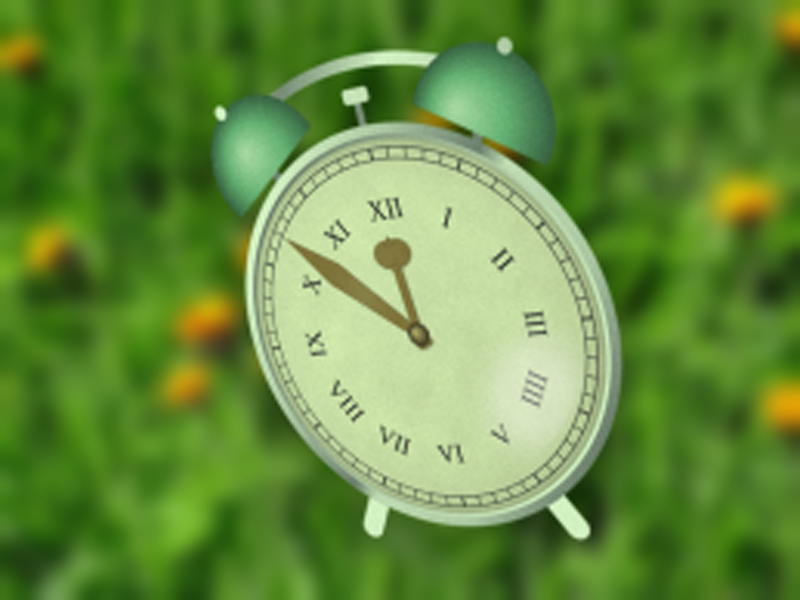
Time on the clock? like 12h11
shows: 11h52
